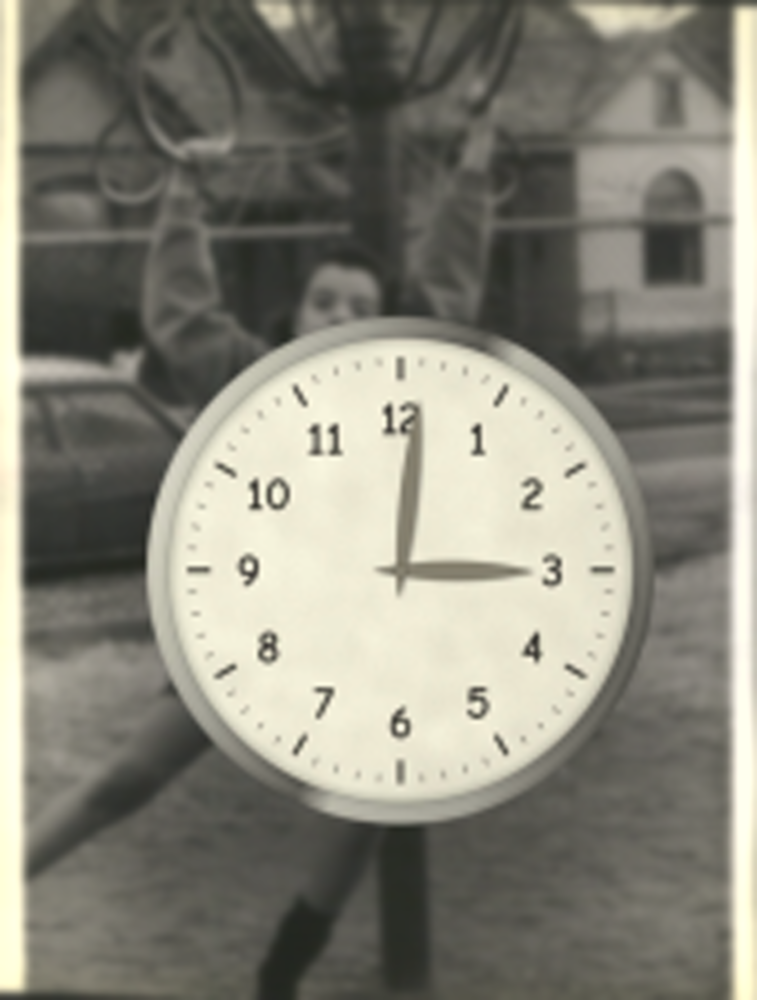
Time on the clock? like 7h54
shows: 3h01
